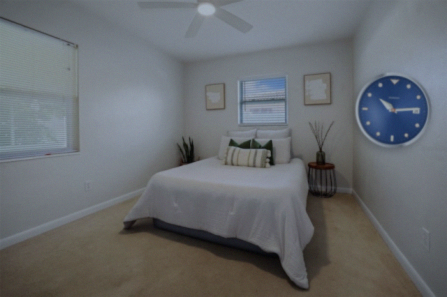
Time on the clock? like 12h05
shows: 10h14
